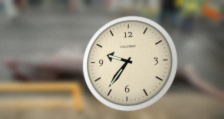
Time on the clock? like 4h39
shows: 9h36
